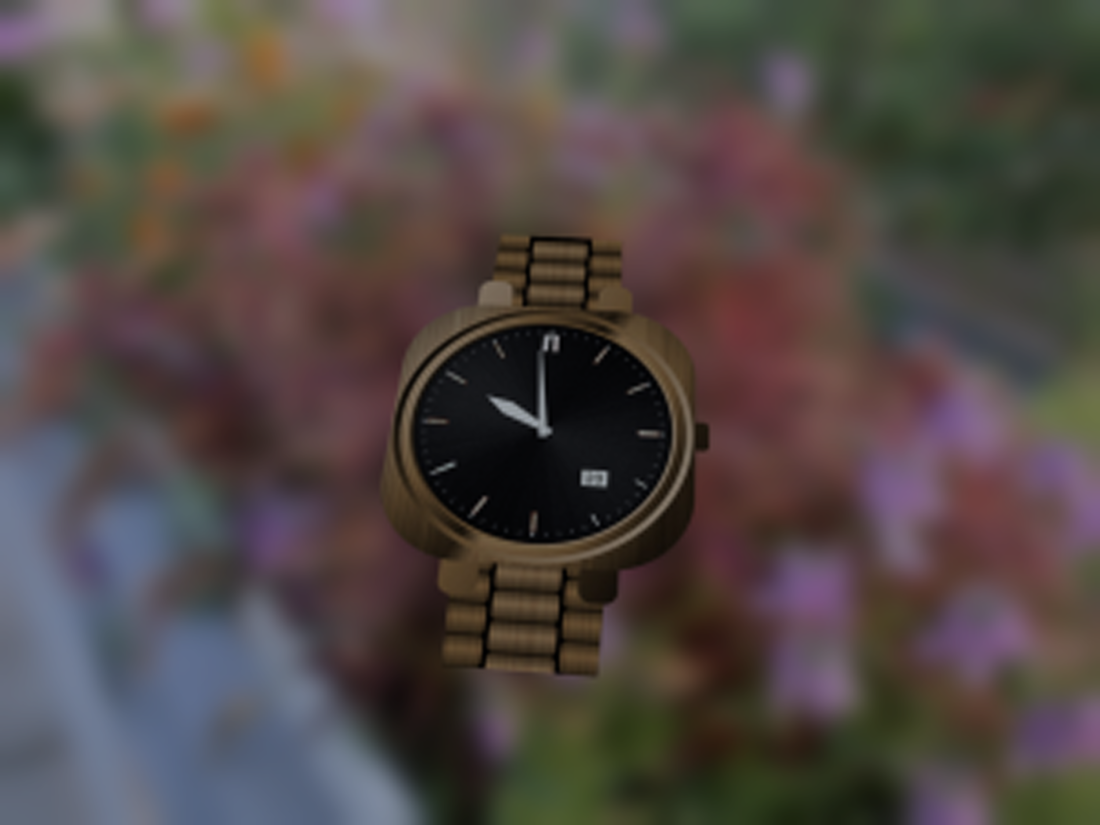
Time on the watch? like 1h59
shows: 9h59
